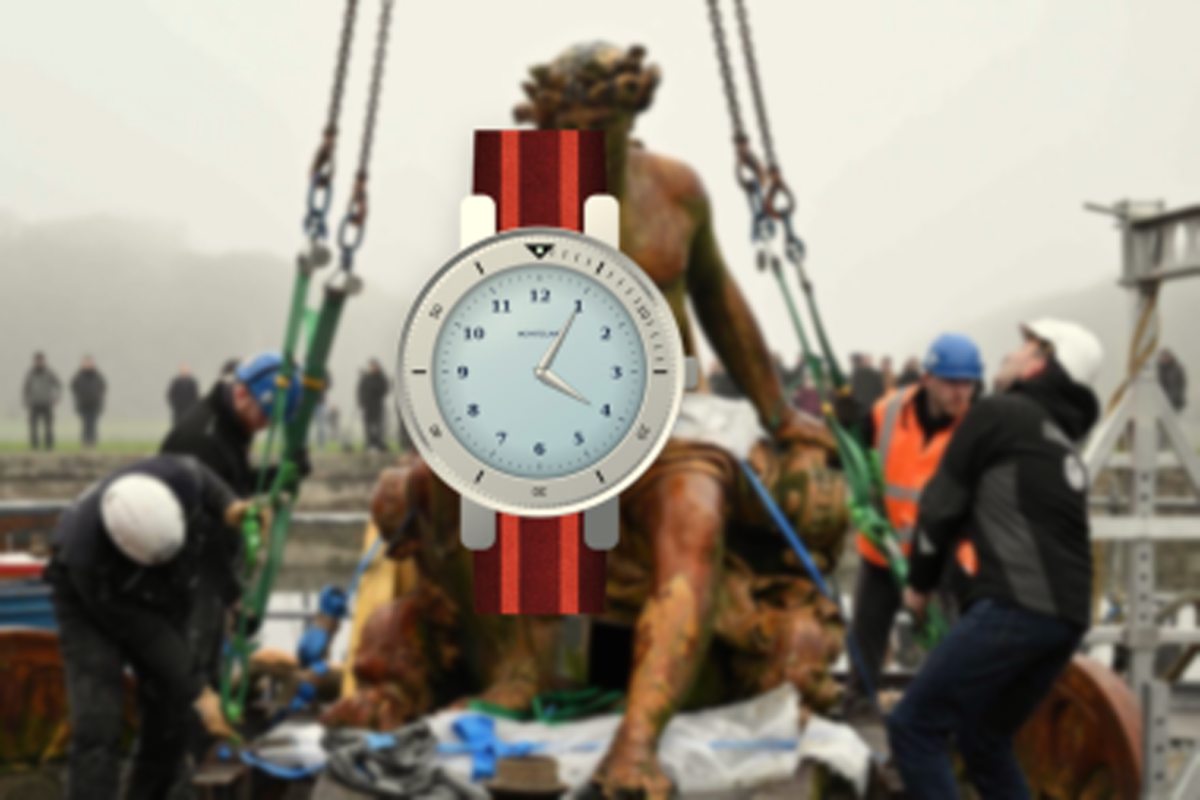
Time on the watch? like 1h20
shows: 4h05
